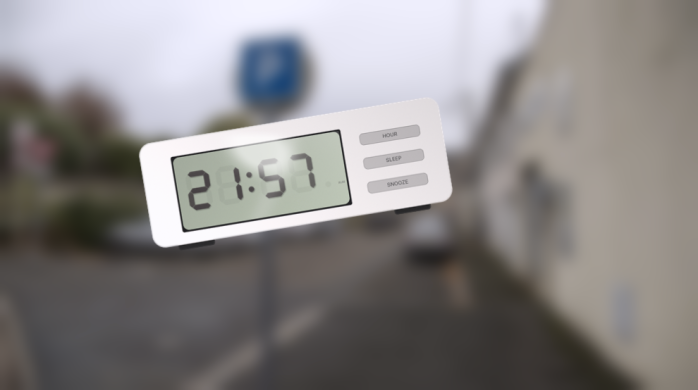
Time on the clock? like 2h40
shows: 21h57
